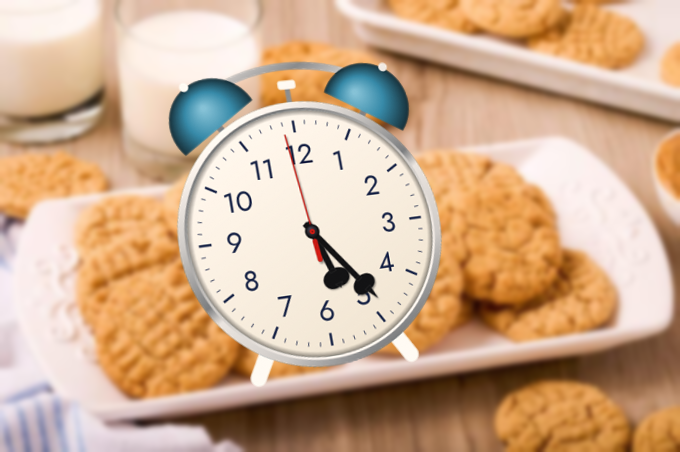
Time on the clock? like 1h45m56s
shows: 5h23m59s
